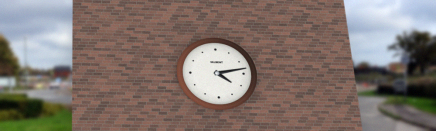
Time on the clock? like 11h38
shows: 4h13
